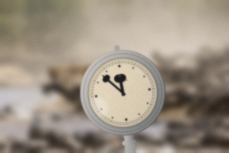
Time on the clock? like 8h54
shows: 11h53
